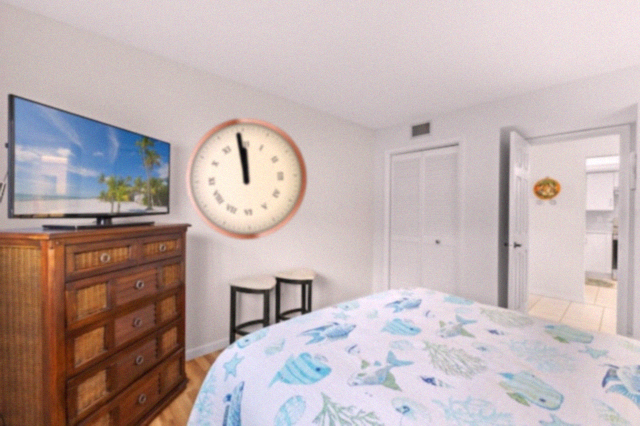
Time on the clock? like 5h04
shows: 11h59
